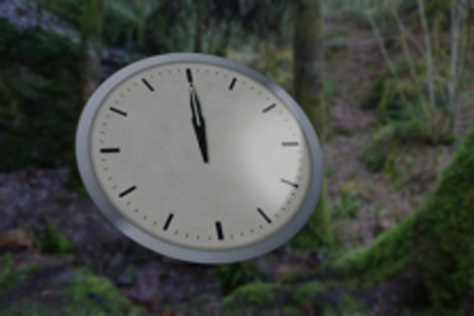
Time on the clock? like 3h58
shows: 12h00
